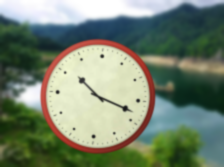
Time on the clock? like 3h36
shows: 10h18
